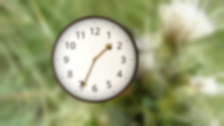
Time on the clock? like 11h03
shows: 1h34
